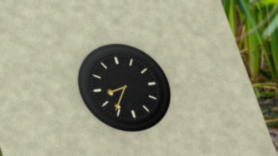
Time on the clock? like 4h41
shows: 8h36
